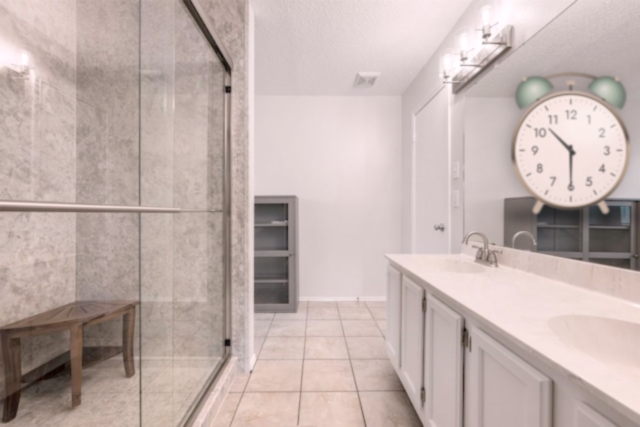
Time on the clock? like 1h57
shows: 10h30
